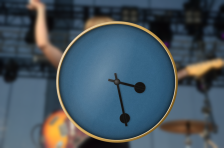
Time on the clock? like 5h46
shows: 3h28
